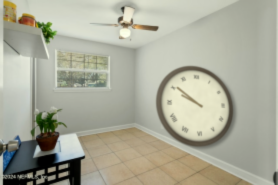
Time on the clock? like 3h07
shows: 9h51
